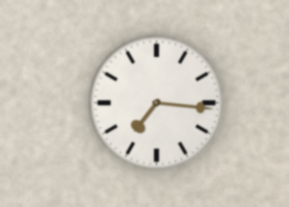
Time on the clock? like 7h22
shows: 7h16
